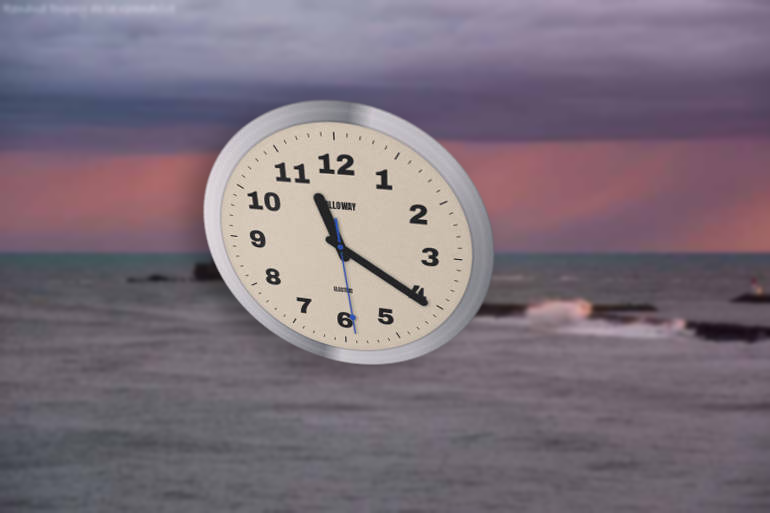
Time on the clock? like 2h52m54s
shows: 11h20m29s
